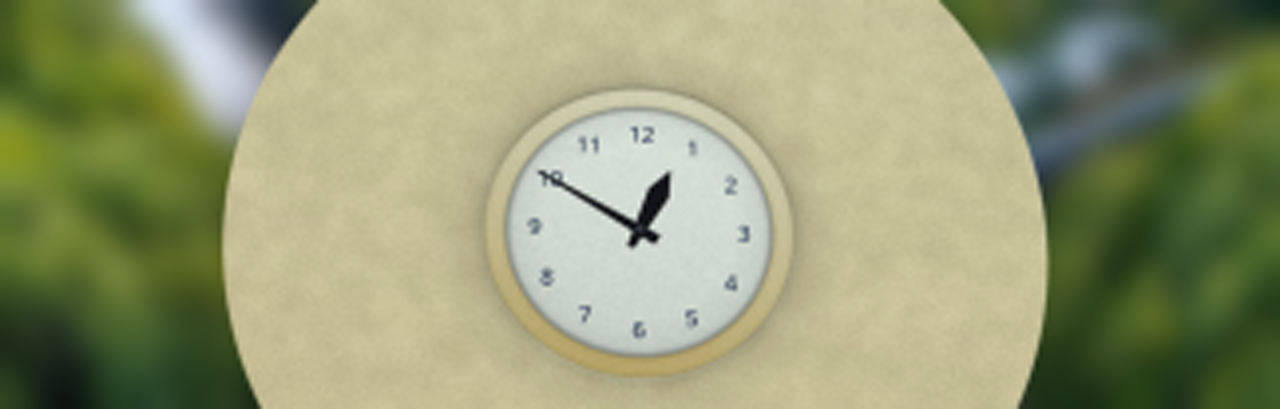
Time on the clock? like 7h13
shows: 12h50
